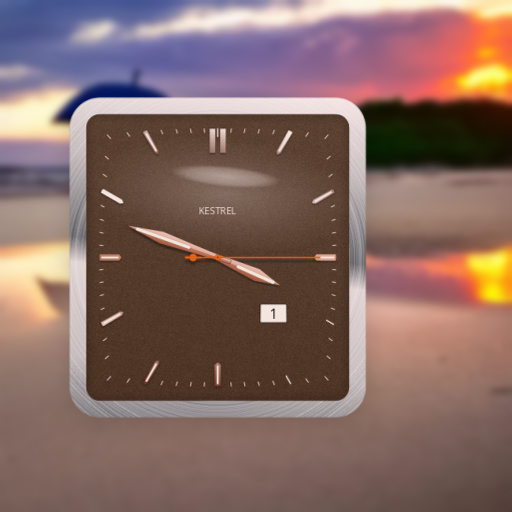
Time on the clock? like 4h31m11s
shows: 3h48m15s
